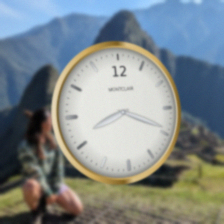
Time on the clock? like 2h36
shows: 8h19
